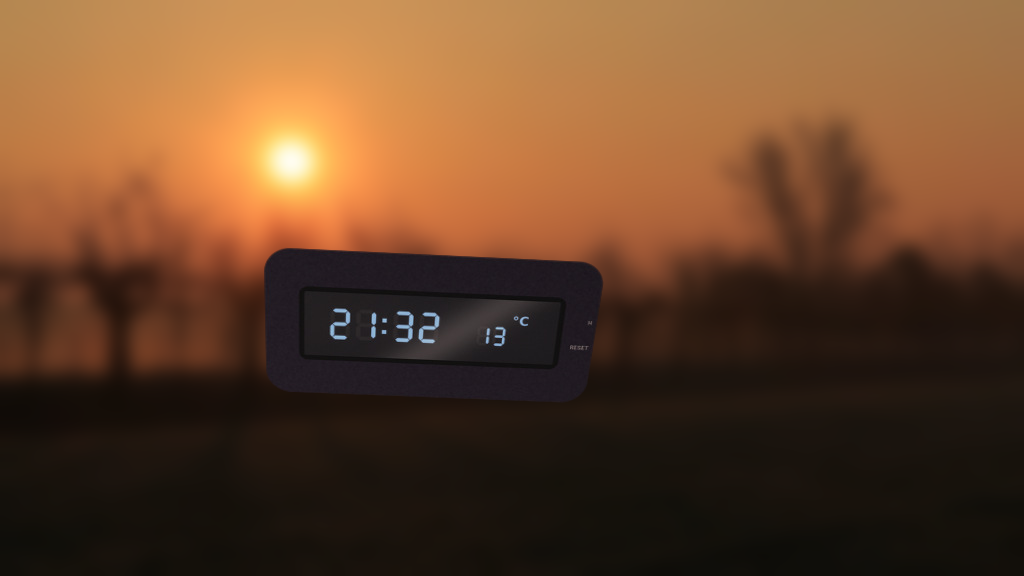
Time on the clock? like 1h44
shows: 21h32
